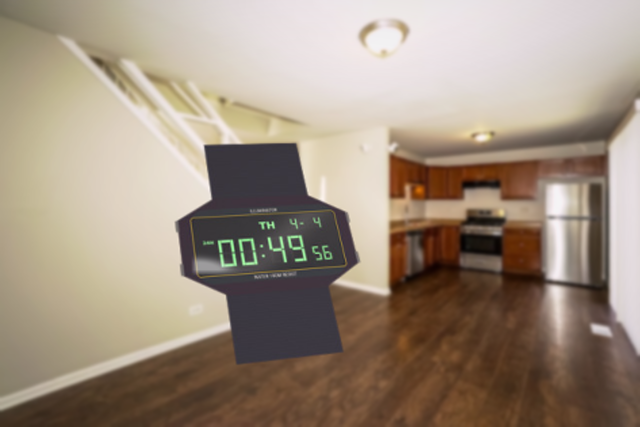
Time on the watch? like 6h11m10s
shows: 0h49m56s
